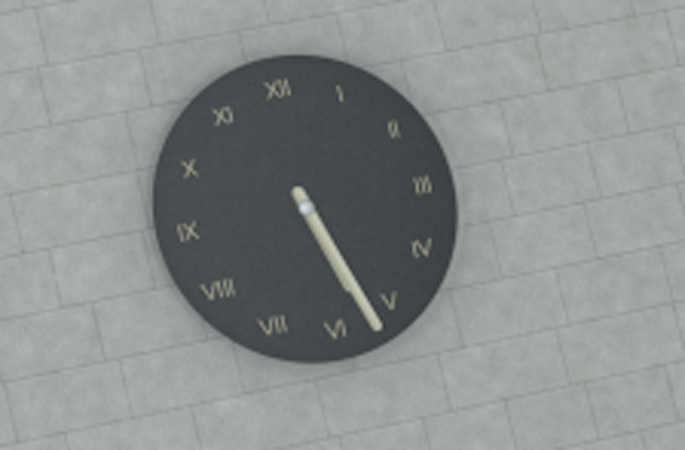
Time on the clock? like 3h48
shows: 5h27
